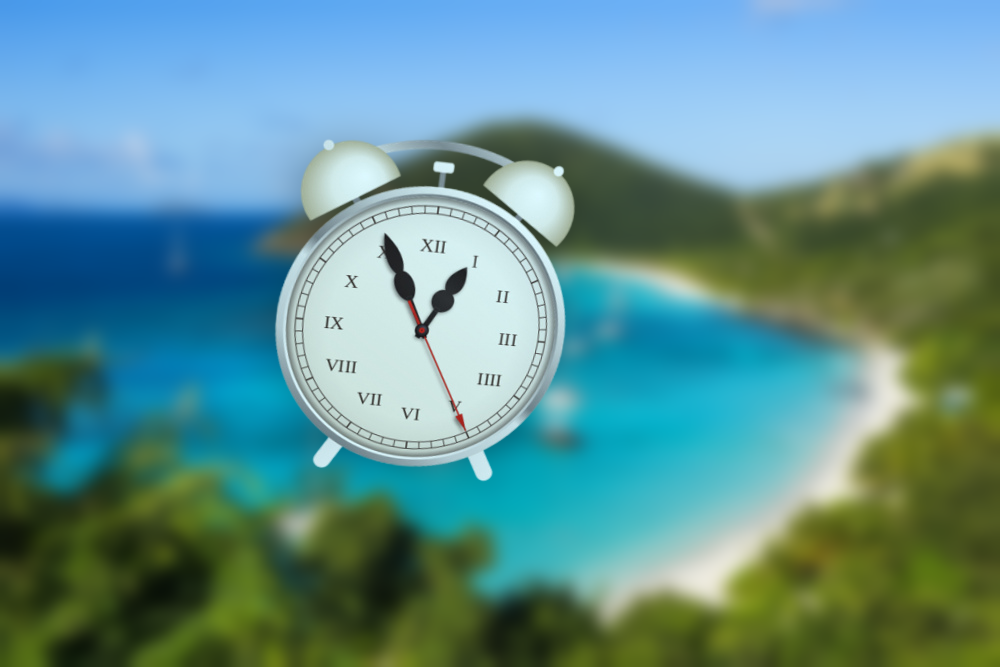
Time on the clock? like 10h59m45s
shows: 12h55m25s
